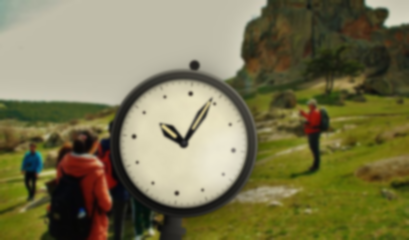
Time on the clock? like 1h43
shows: 10h04
